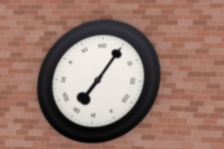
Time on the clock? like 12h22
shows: 7h05
